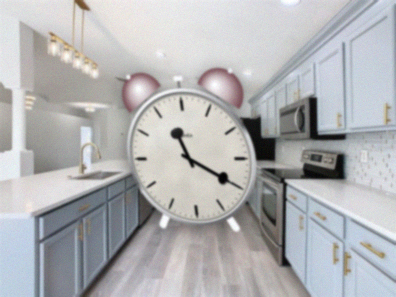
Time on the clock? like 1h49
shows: 11h20
